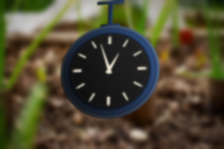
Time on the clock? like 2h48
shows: 12h57
